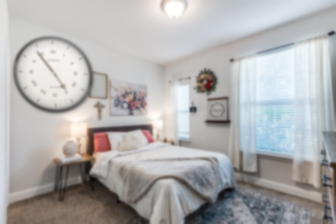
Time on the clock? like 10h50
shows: 4h54
